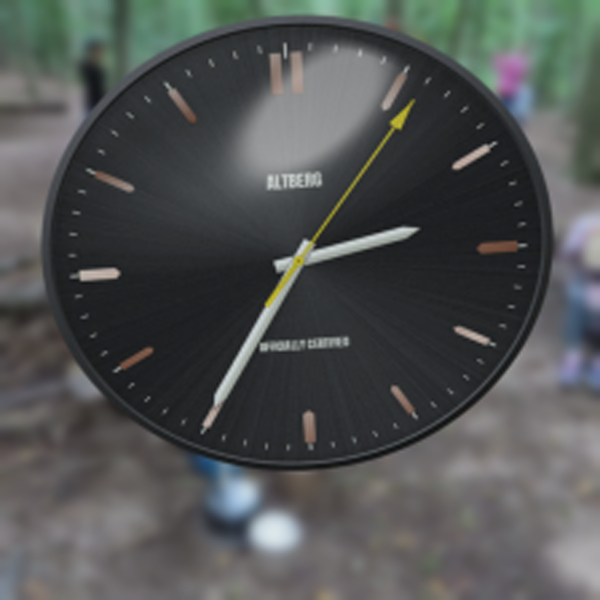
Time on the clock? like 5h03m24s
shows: 2h35m06s
